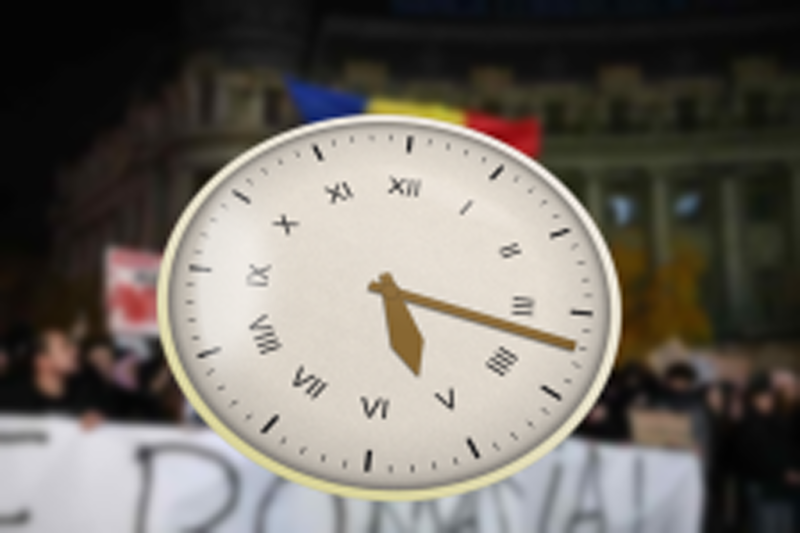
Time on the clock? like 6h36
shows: 5h17
